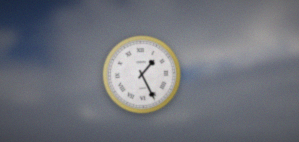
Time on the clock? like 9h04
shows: 1h26
